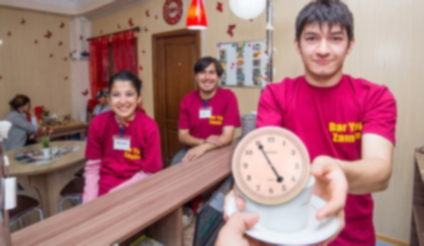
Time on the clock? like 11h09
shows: 4h55
